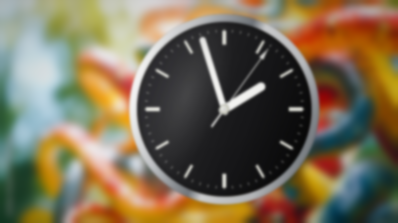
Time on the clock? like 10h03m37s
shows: 1h57m06s
